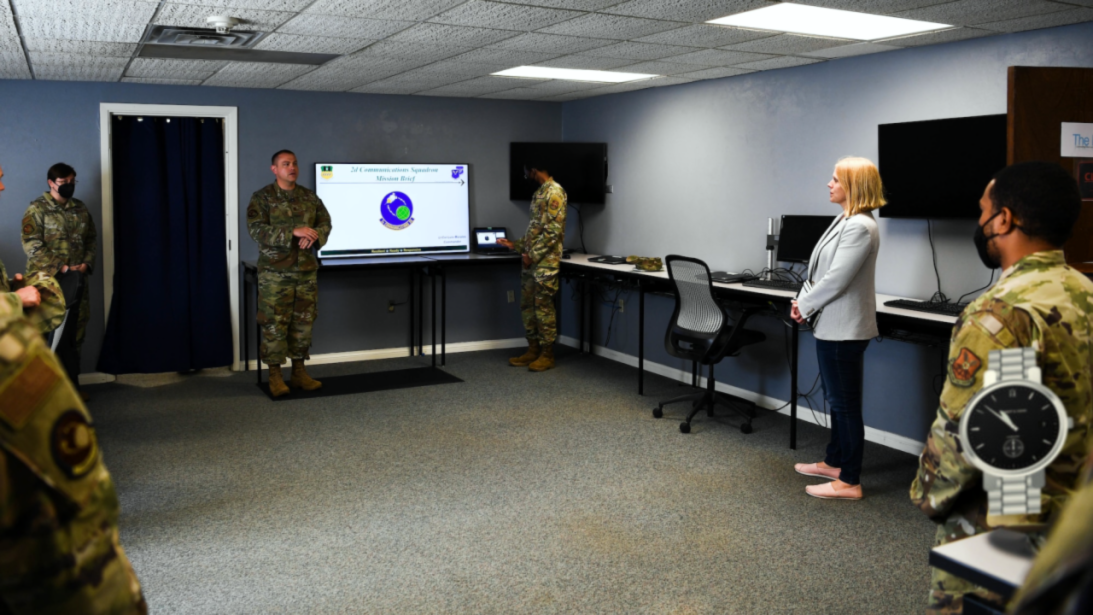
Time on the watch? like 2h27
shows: 10h52
